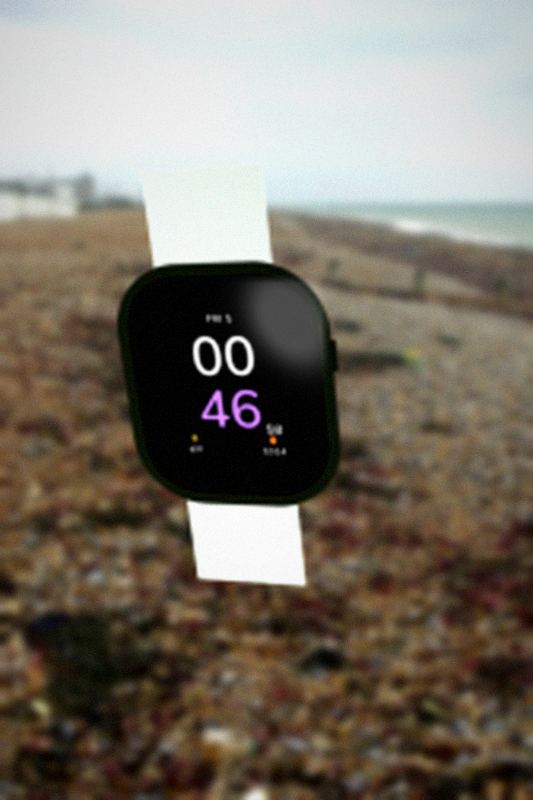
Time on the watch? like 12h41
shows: 0h46
